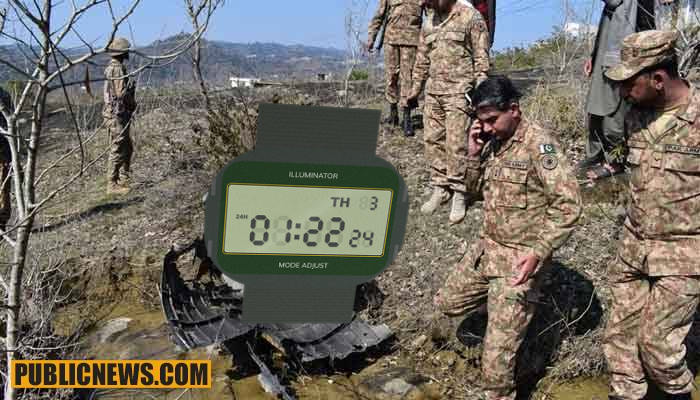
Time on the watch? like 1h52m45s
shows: 1h22m24s
